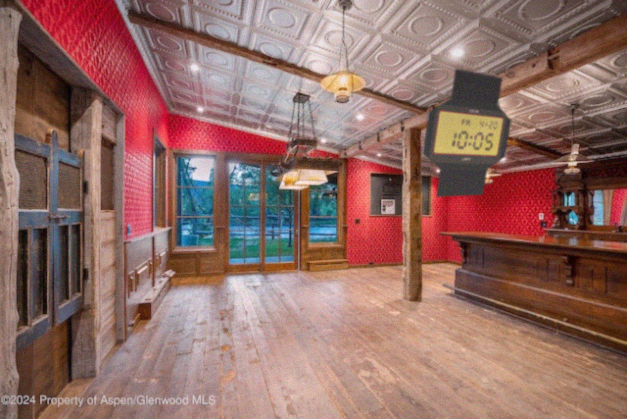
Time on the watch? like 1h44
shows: 10h05
